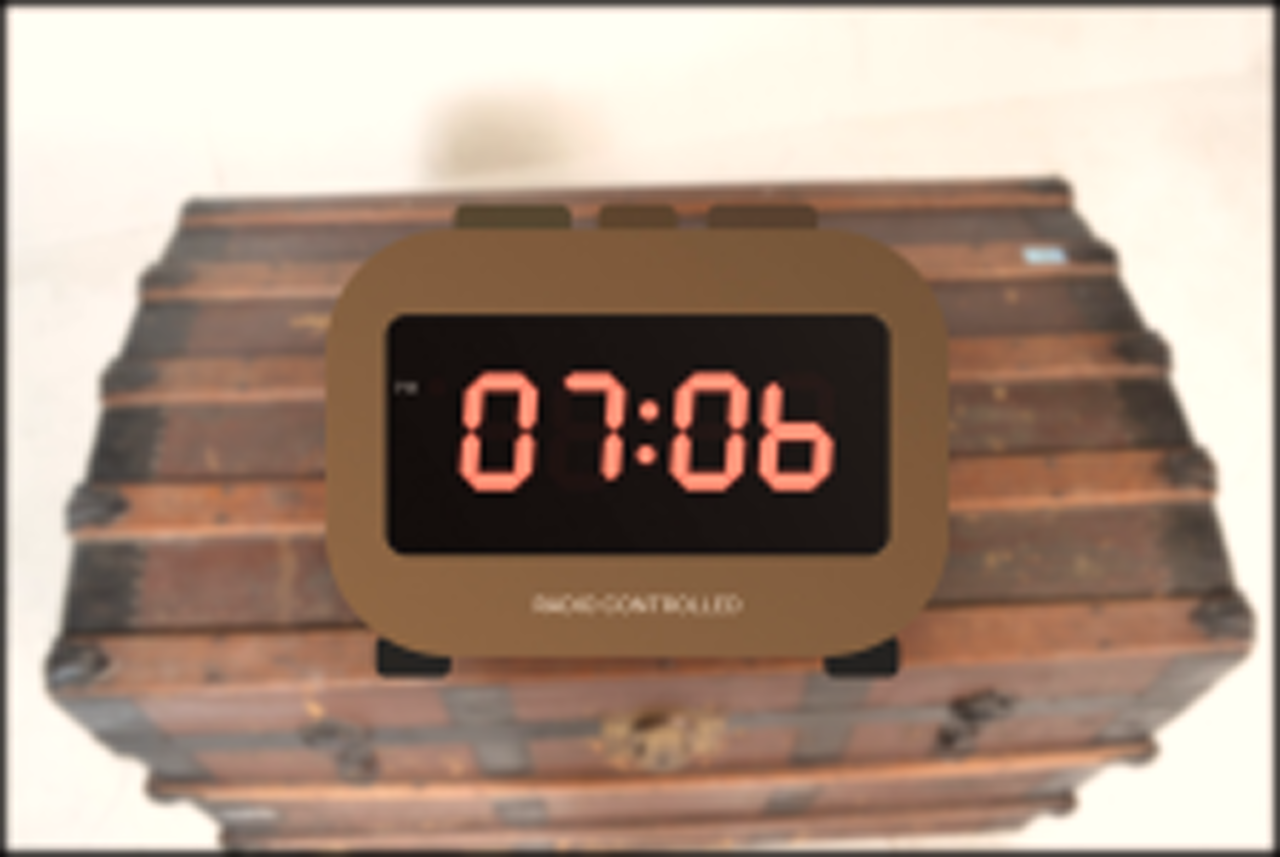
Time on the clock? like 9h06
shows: 7h06
